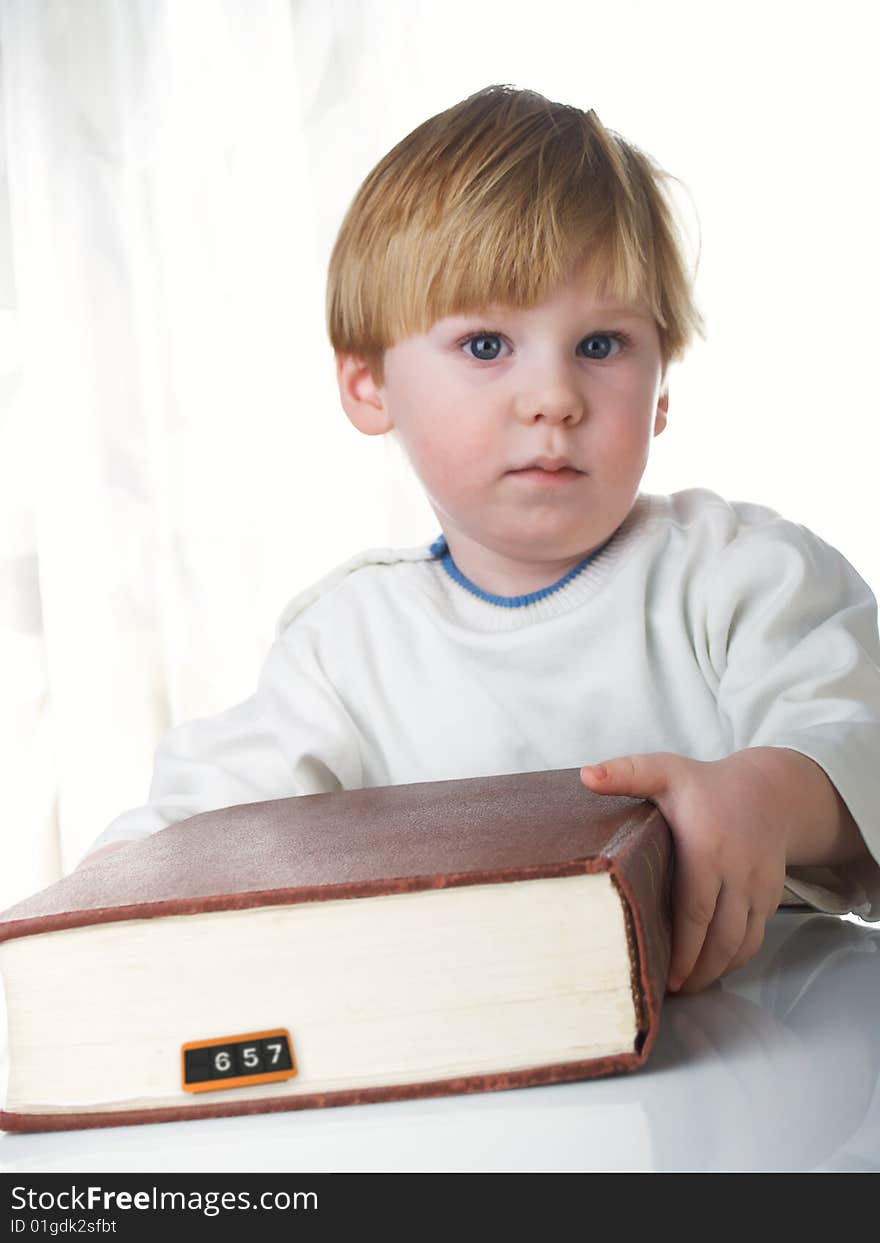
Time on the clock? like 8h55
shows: 6h57
